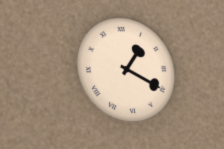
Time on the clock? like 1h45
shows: 1h20
